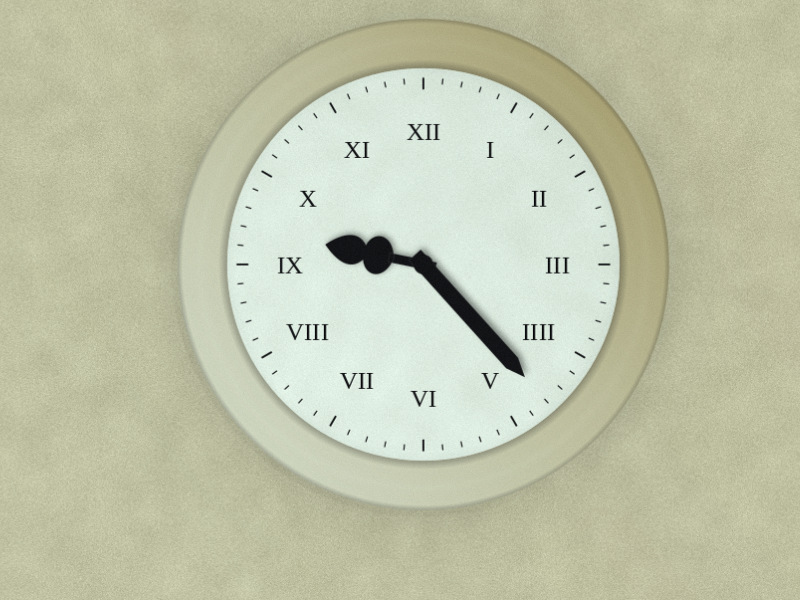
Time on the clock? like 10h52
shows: 9h23
